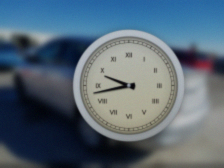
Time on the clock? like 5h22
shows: 9h43
